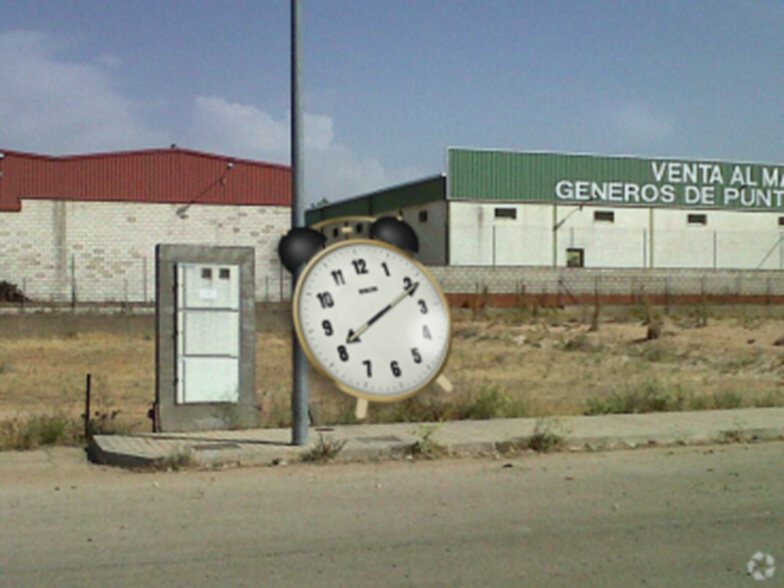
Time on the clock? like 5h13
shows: 8h11
